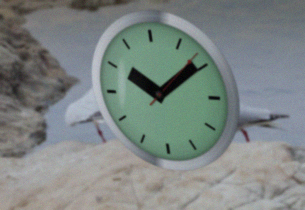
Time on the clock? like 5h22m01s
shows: 10h09m08s
